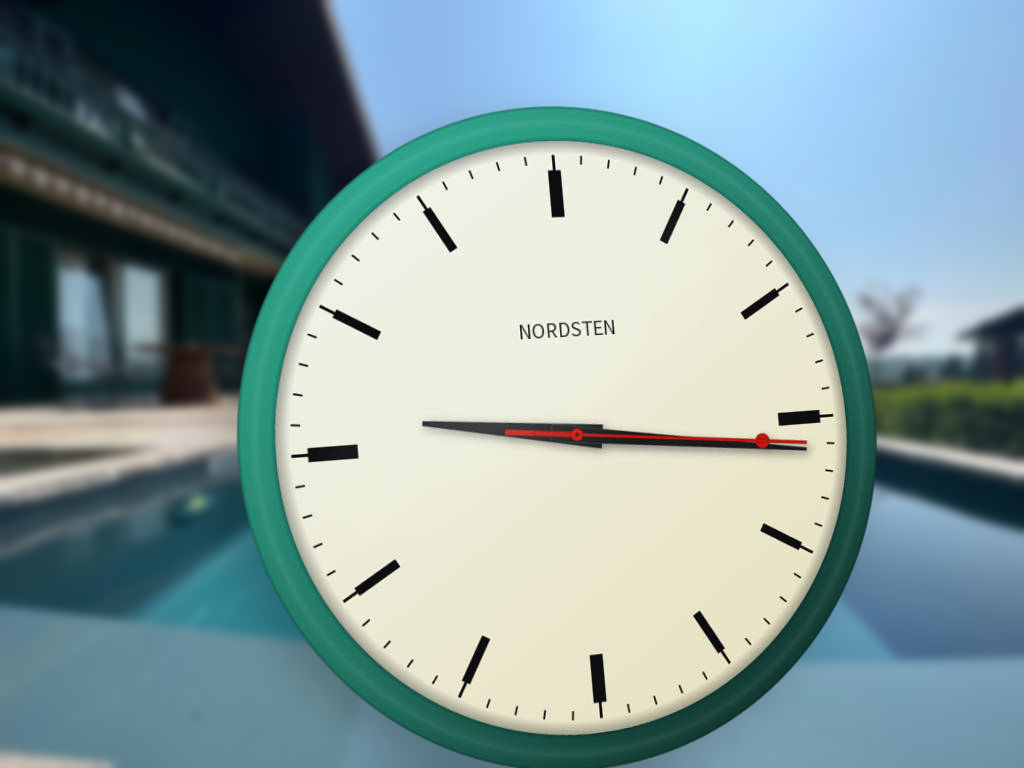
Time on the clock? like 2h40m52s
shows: 9h16m16s
